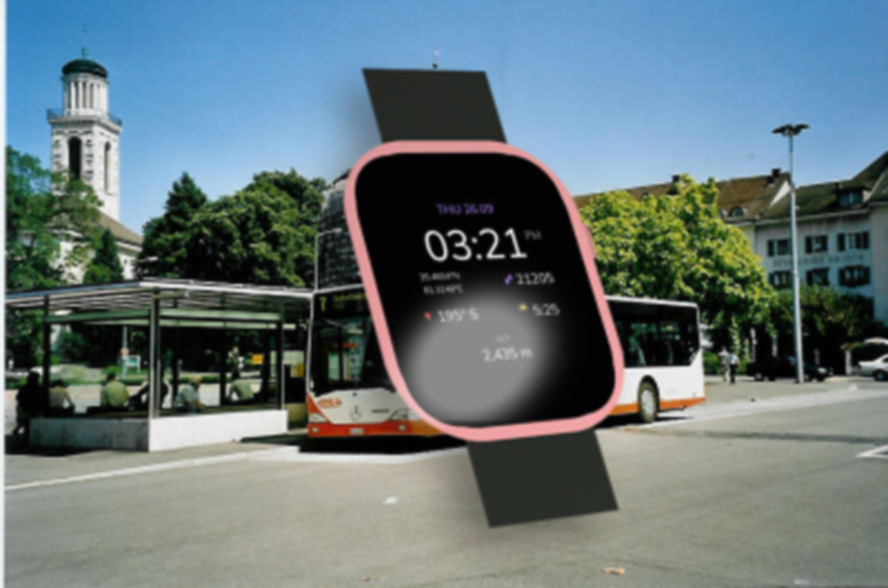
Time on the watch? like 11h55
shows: 3h21
